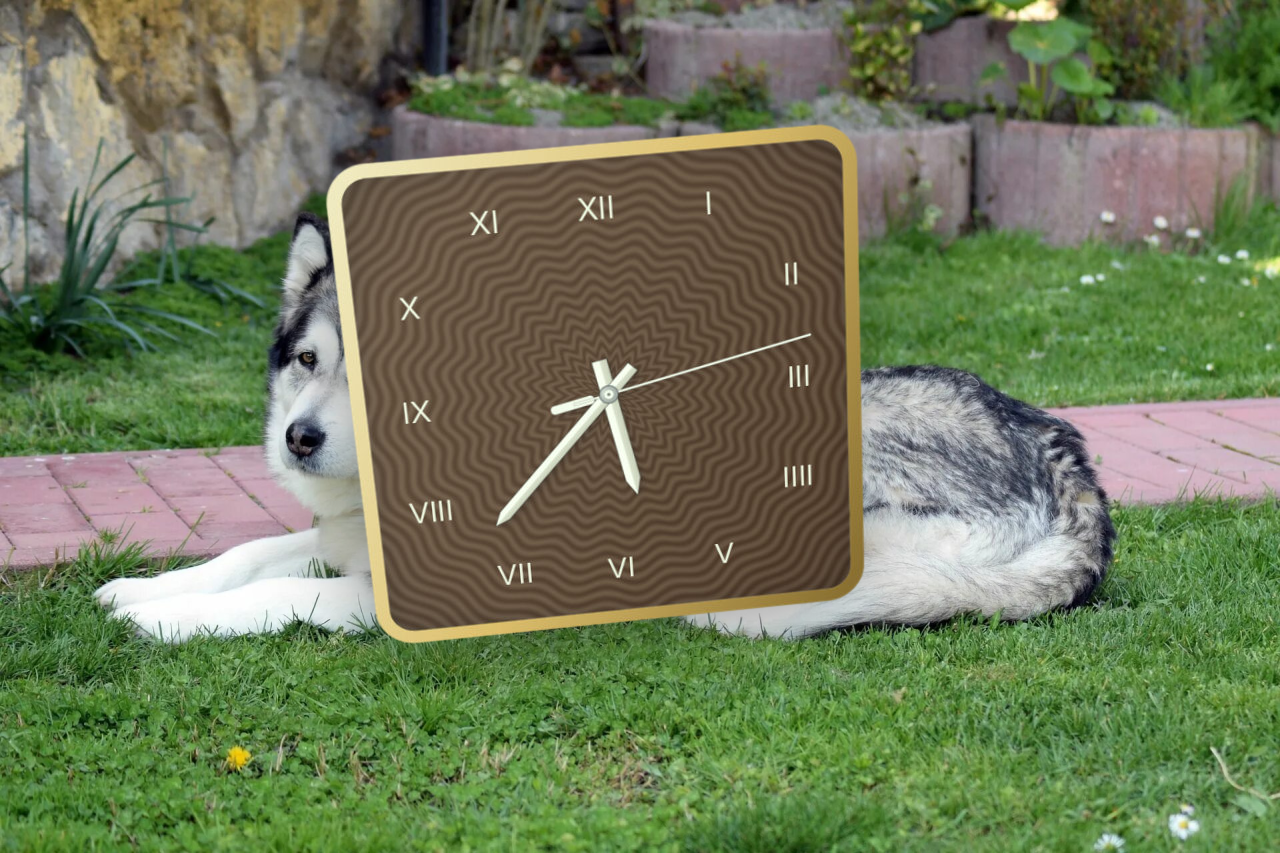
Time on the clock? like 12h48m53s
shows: 5h37m13s
